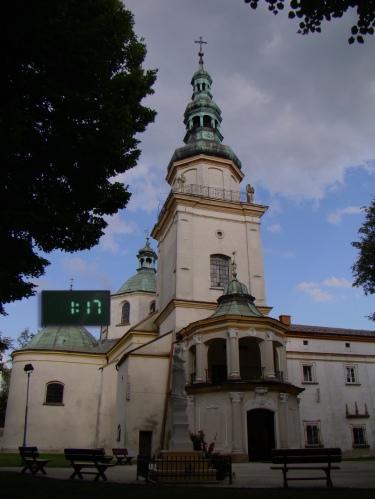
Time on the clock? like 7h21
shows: 1h17
